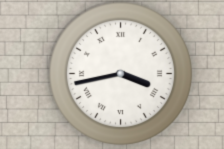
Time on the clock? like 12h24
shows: 3h43
